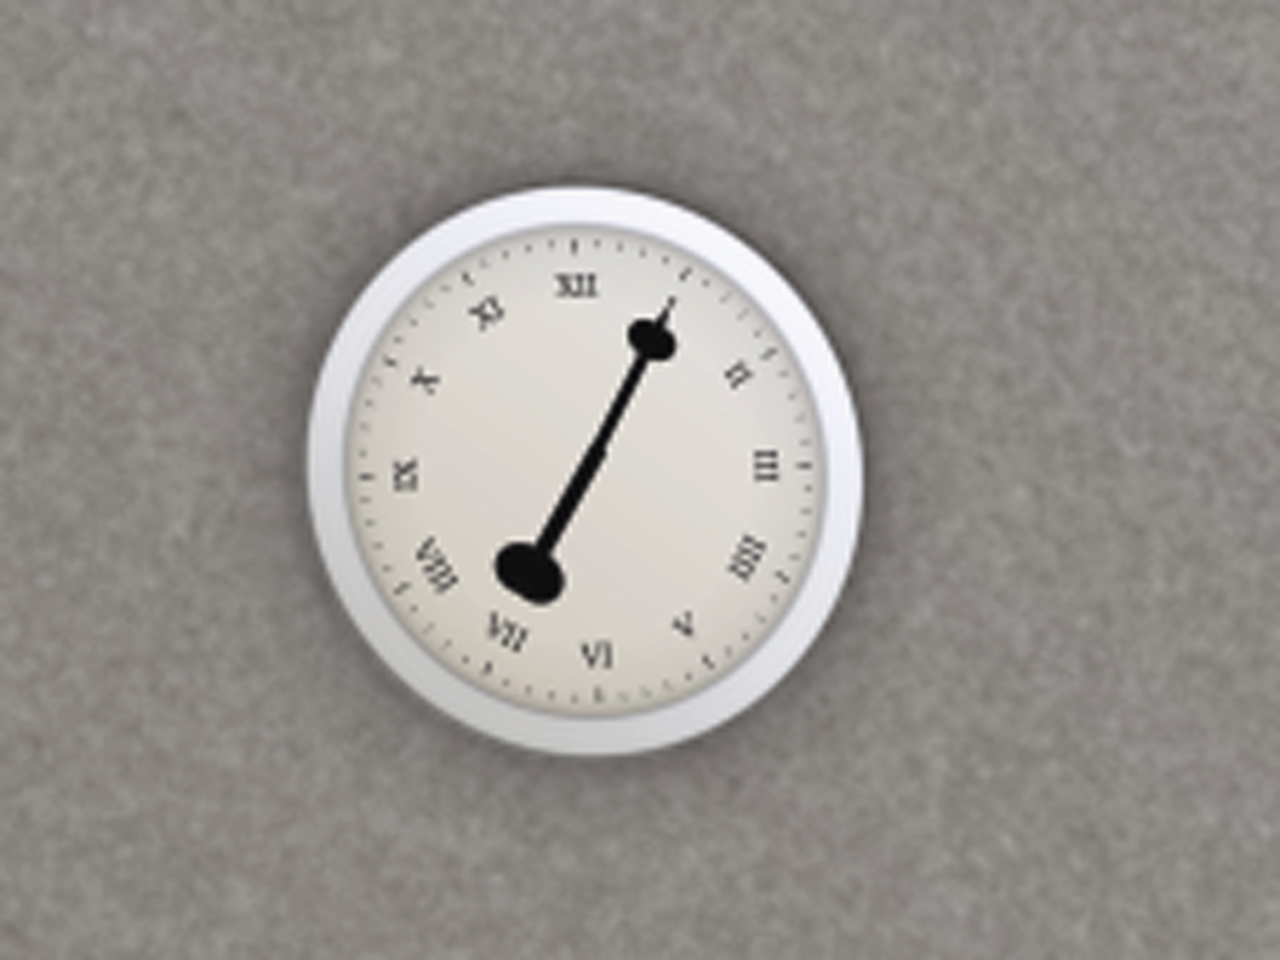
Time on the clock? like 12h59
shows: 7h05
